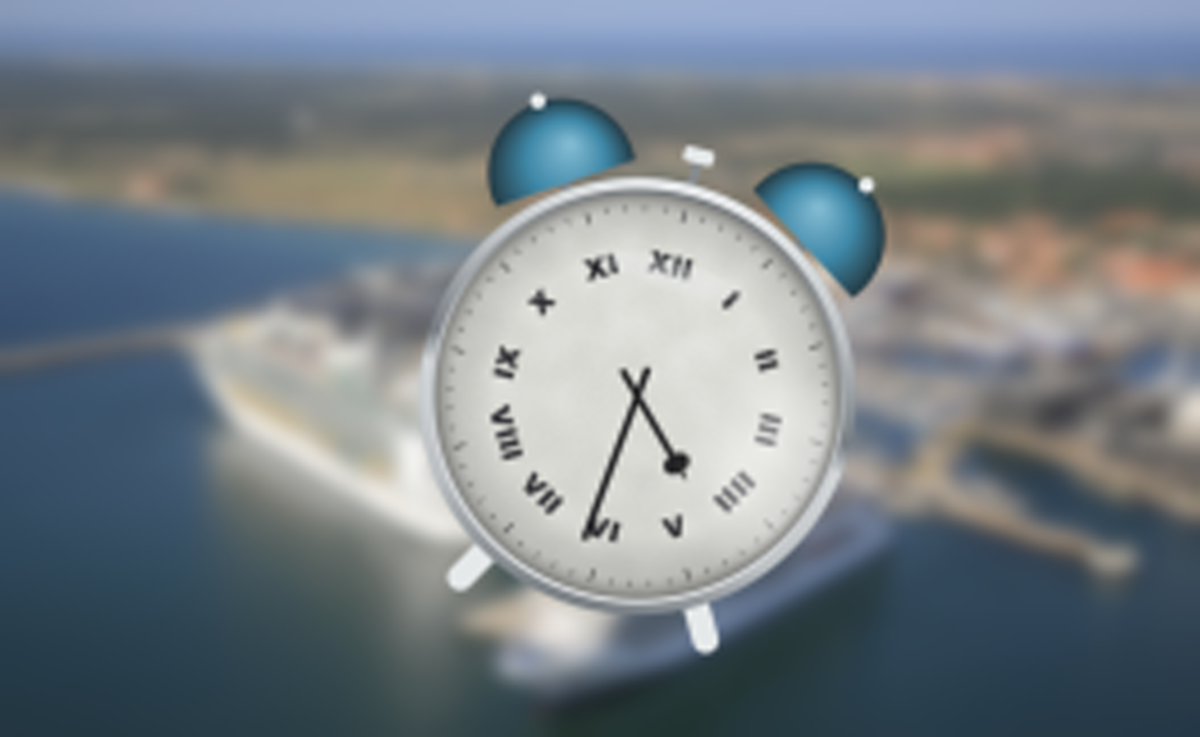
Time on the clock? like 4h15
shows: 4h31
